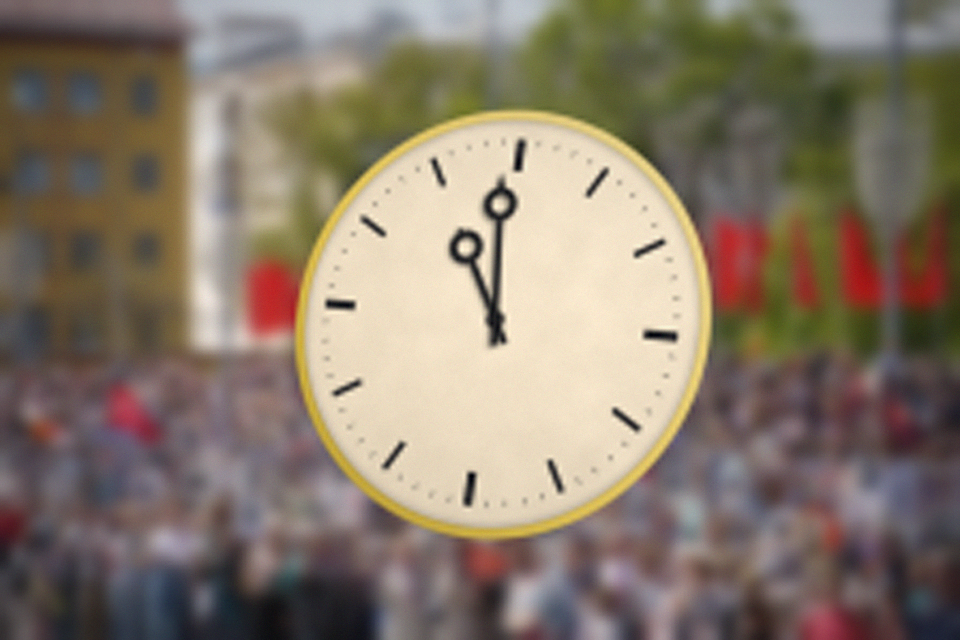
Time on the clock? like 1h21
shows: 10h59
